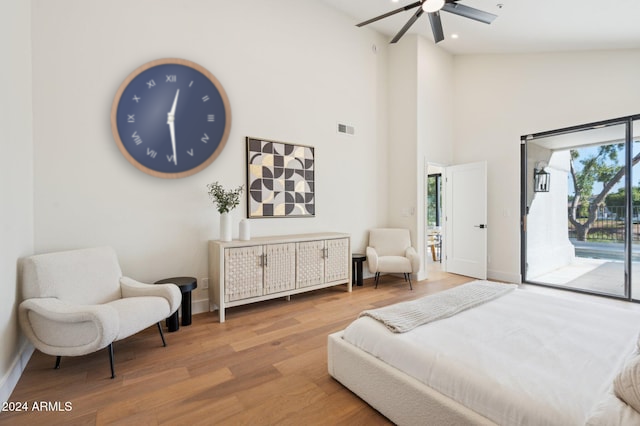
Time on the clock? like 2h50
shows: 12h29
